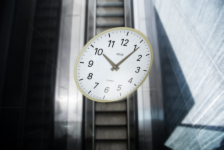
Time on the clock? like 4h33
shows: 10h06
